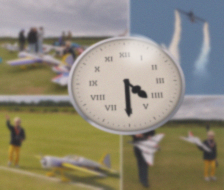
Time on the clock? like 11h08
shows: 4h30
